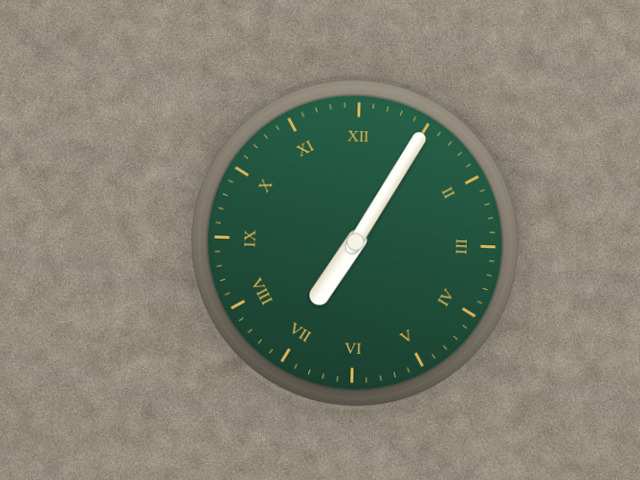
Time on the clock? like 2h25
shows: 7h05
